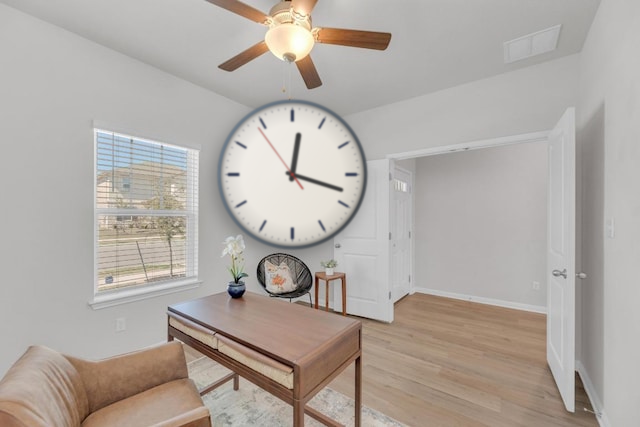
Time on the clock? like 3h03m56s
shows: 12h17m54s
